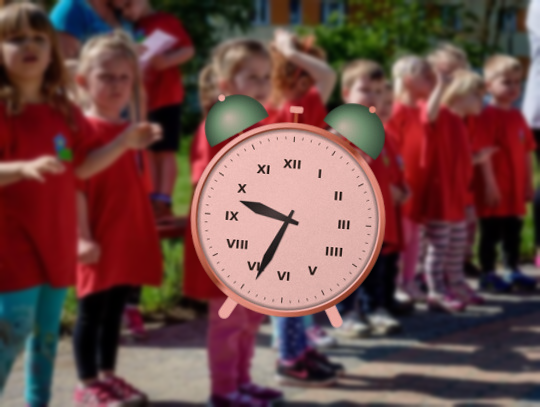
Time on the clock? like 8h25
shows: 9h34
